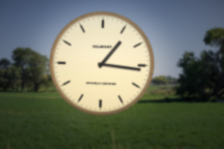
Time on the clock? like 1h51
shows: 1h16
